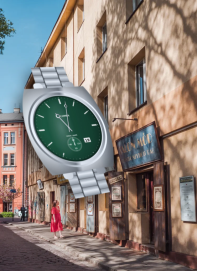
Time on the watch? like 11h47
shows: 11h02
